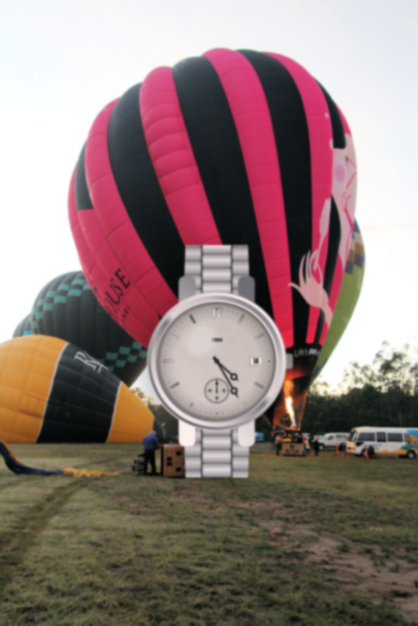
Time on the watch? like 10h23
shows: 4h25
